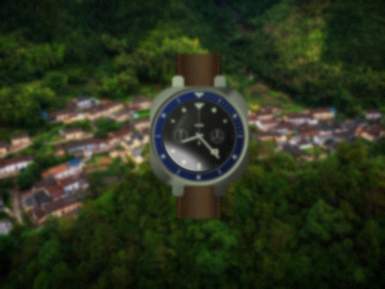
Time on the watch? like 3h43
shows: 8h23
